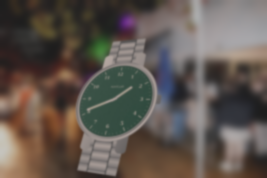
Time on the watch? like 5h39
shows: 1h41
